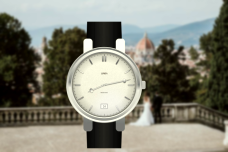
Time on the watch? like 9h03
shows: 8h13
